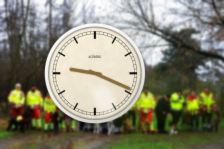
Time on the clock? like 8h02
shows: 9h19
